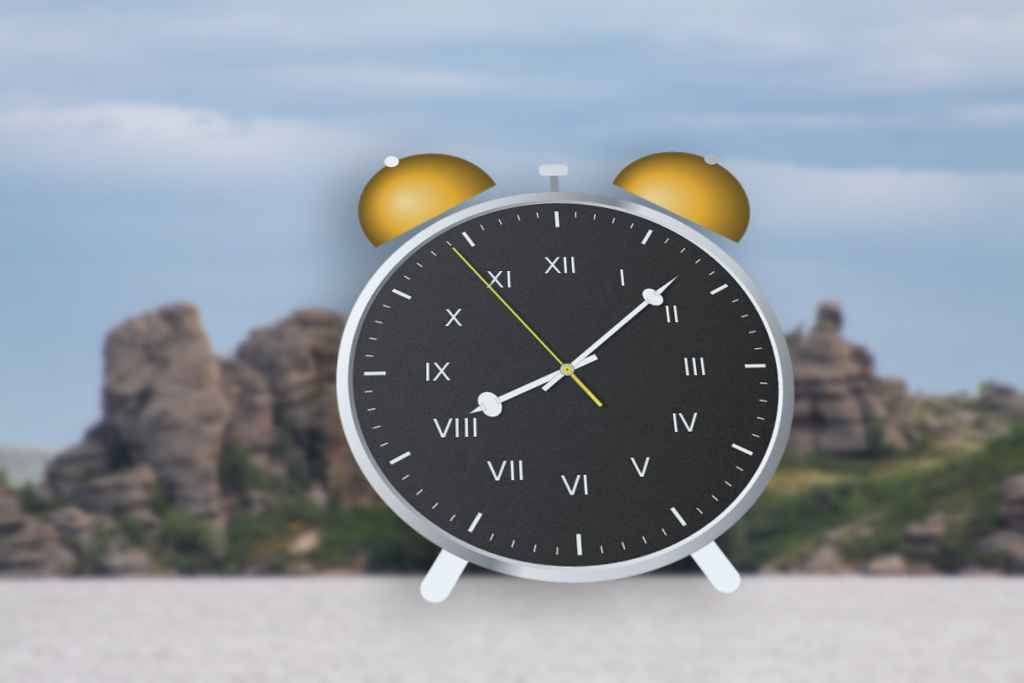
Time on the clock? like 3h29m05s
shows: 8h07m54s
